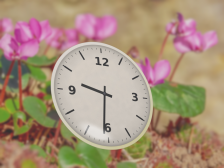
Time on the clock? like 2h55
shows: 9h31
